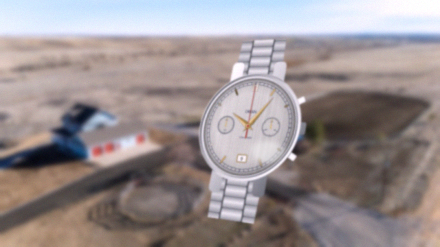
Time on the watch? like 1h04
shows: 10h06
